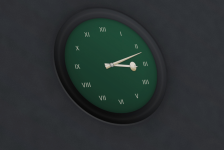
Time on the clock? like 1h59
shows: 3h12
